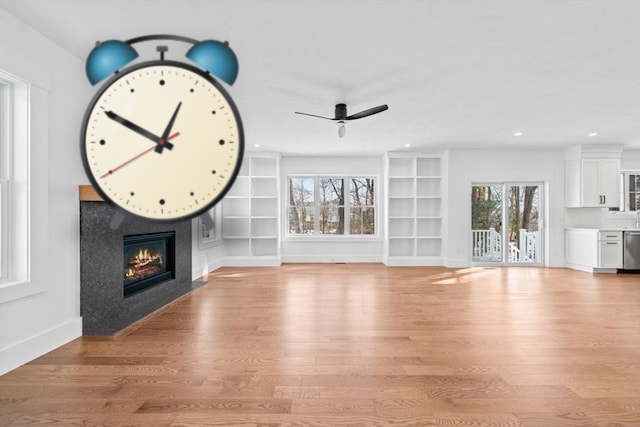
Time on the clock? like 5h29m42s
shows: 12h49m40s
